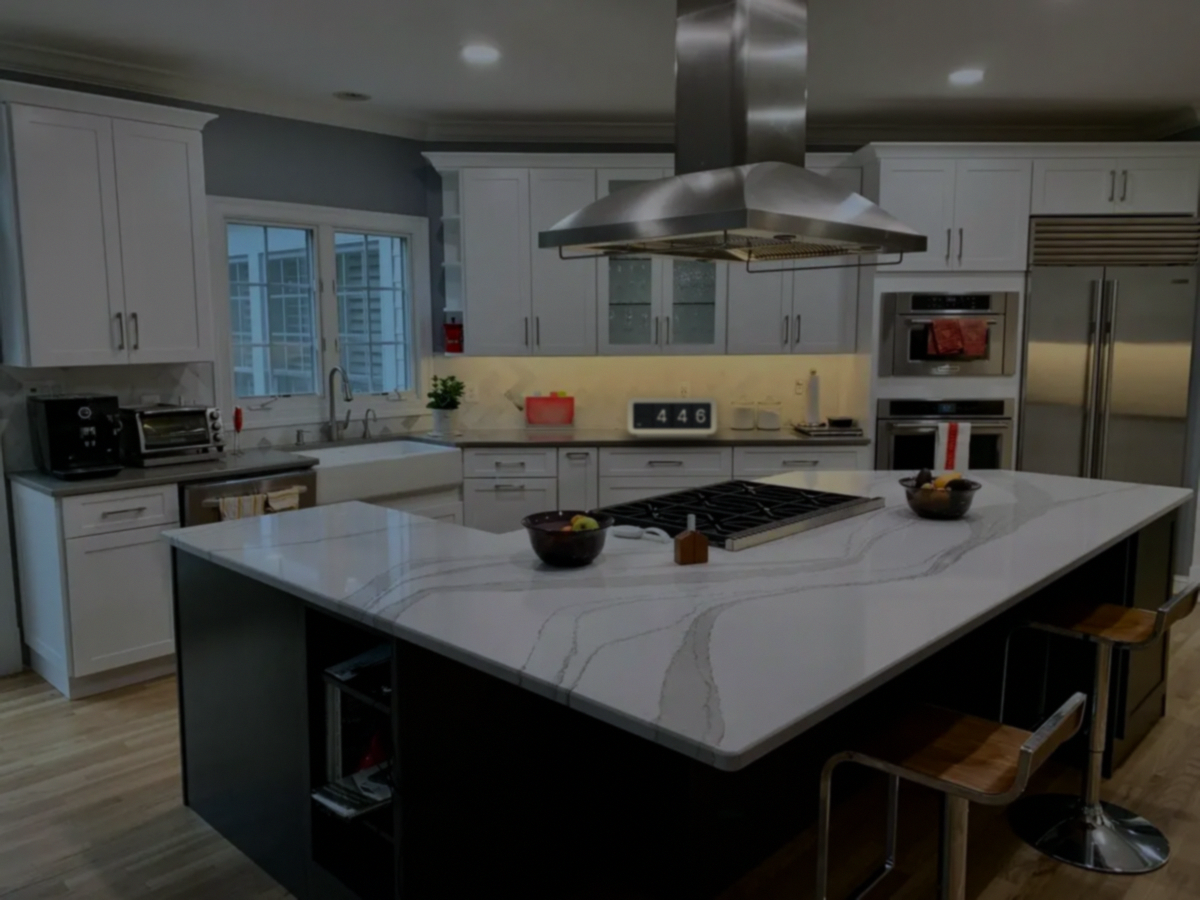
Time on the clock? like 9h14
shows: 4h46
